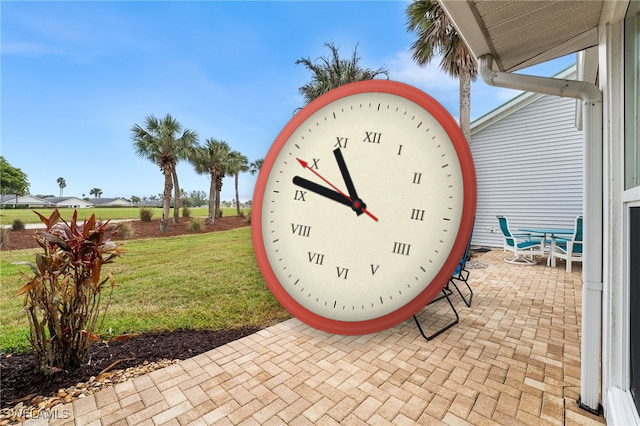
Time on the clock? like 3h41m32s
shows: 10h46m49s
